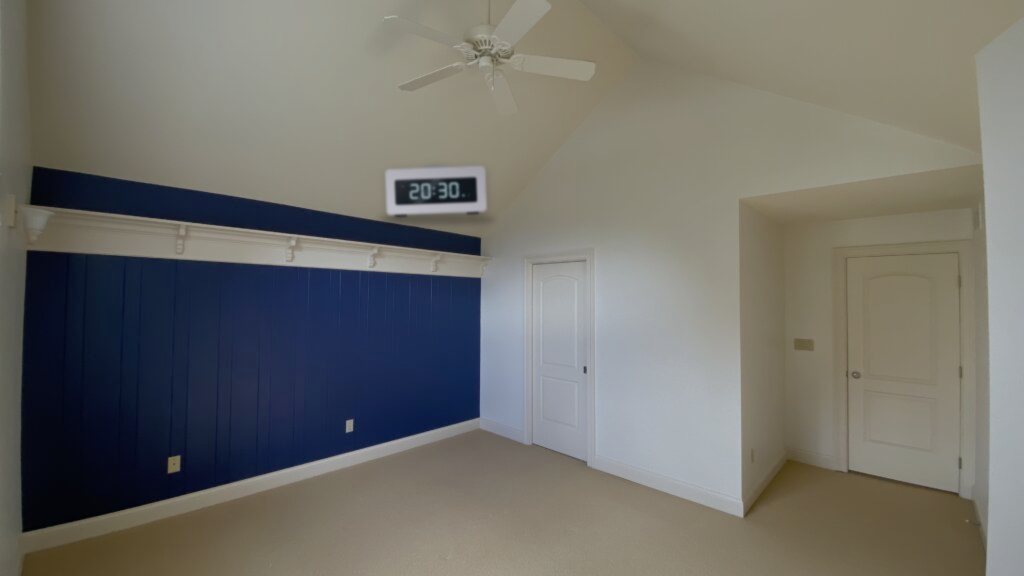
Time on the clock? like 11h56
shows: 20h30
